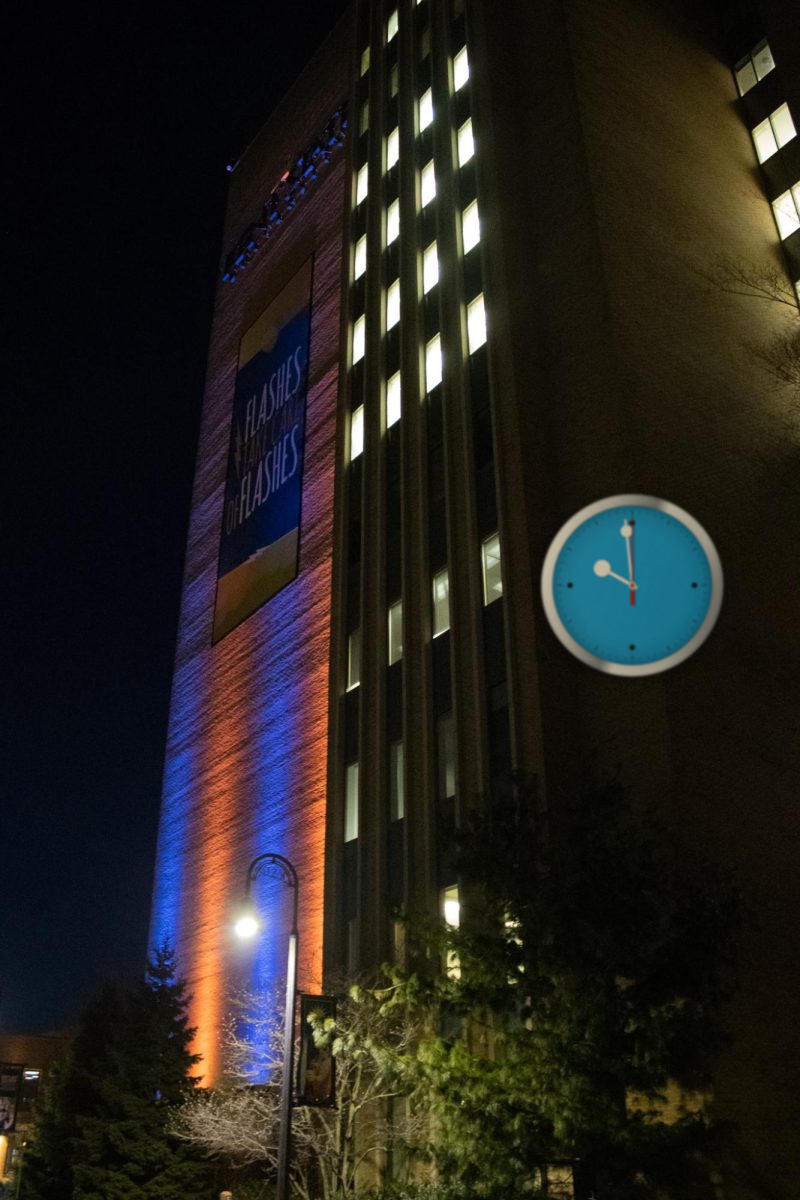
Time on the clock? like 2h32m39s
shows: 9h59m00s
